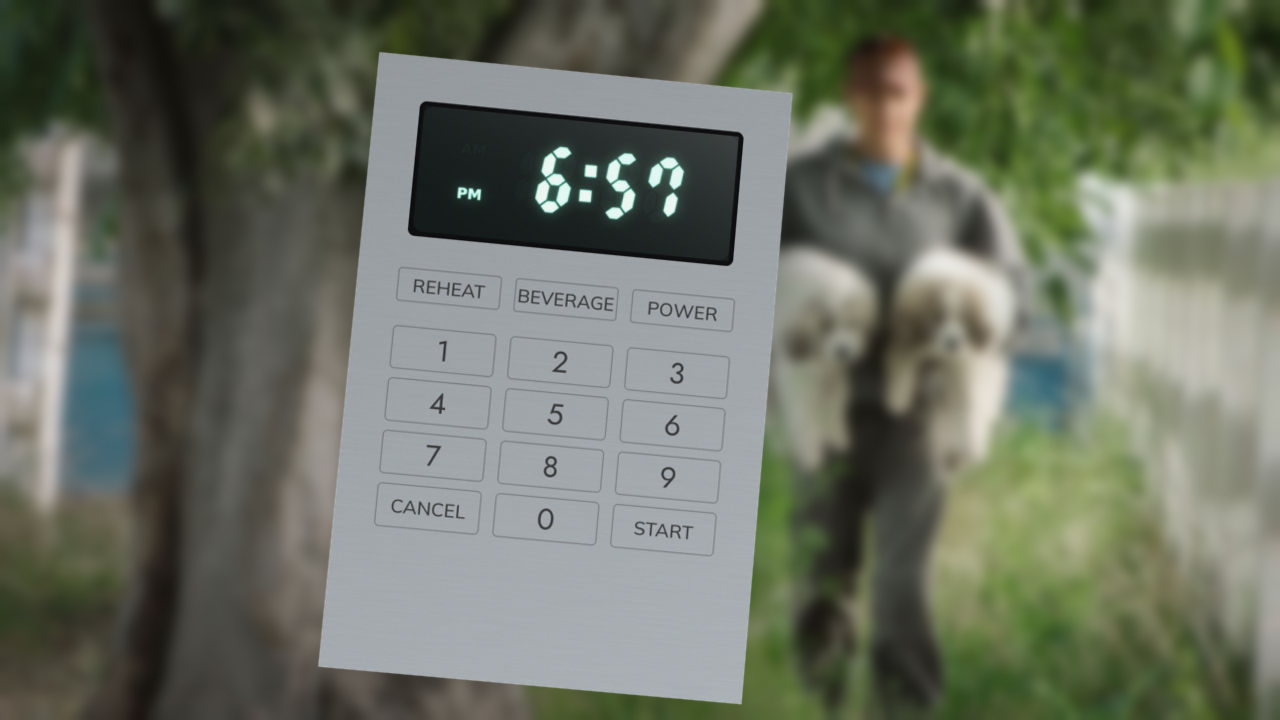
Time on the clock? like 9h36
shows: 6h57
